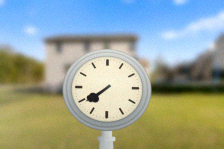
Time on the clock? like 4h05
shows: 7h39
